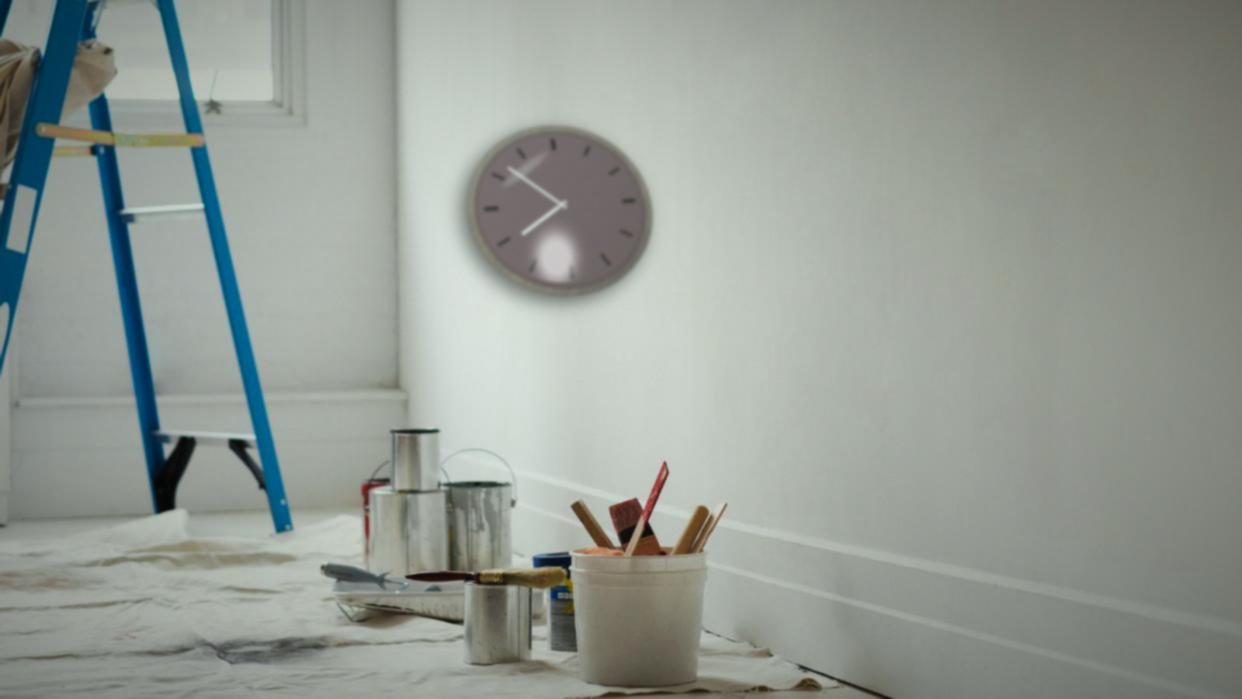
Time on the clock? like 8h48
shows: 7h52
